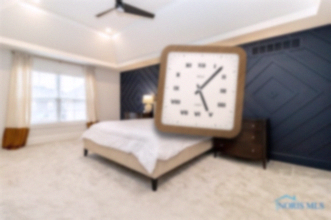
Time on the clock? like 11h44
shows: 5h07
